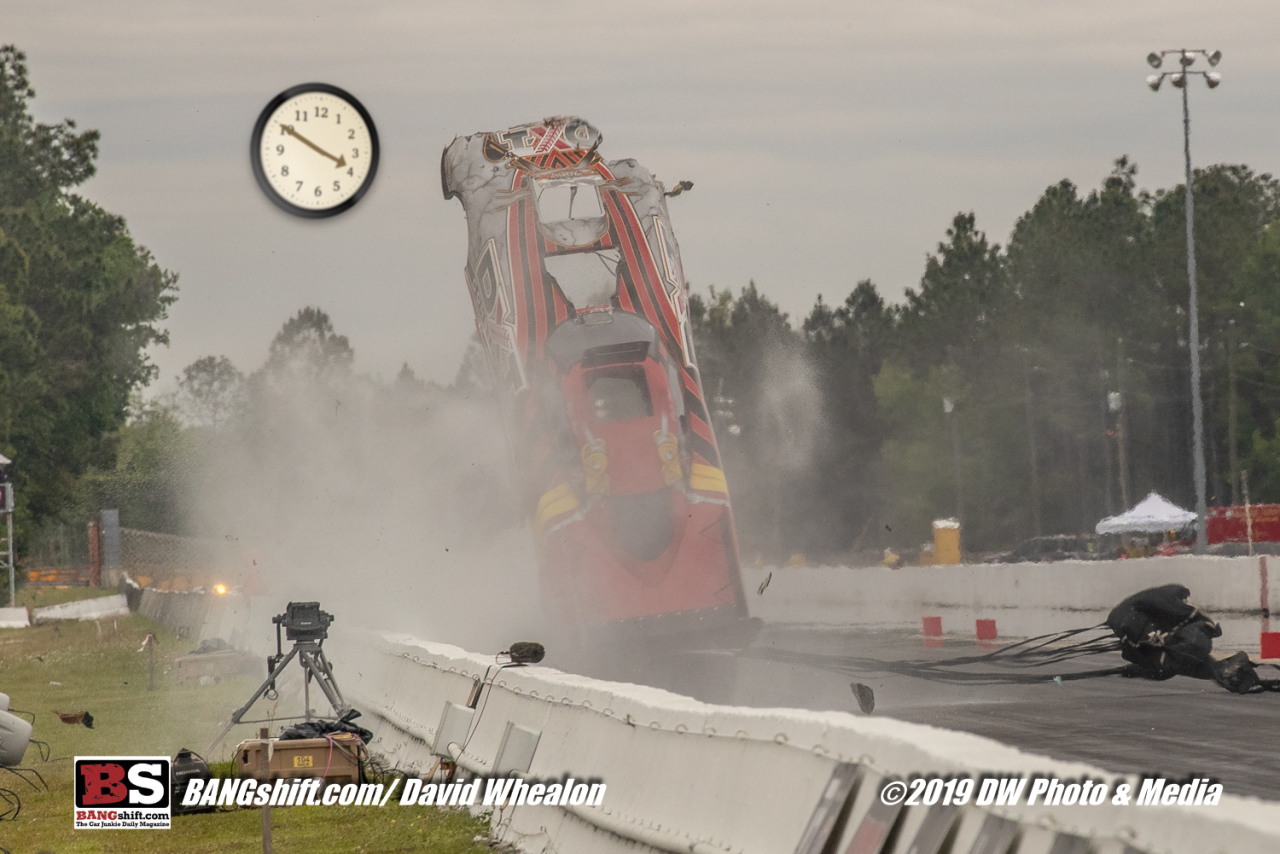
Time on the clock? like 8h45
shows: 3h50
